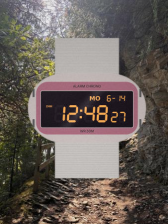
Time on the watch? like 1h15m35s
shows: 12h48m27s
